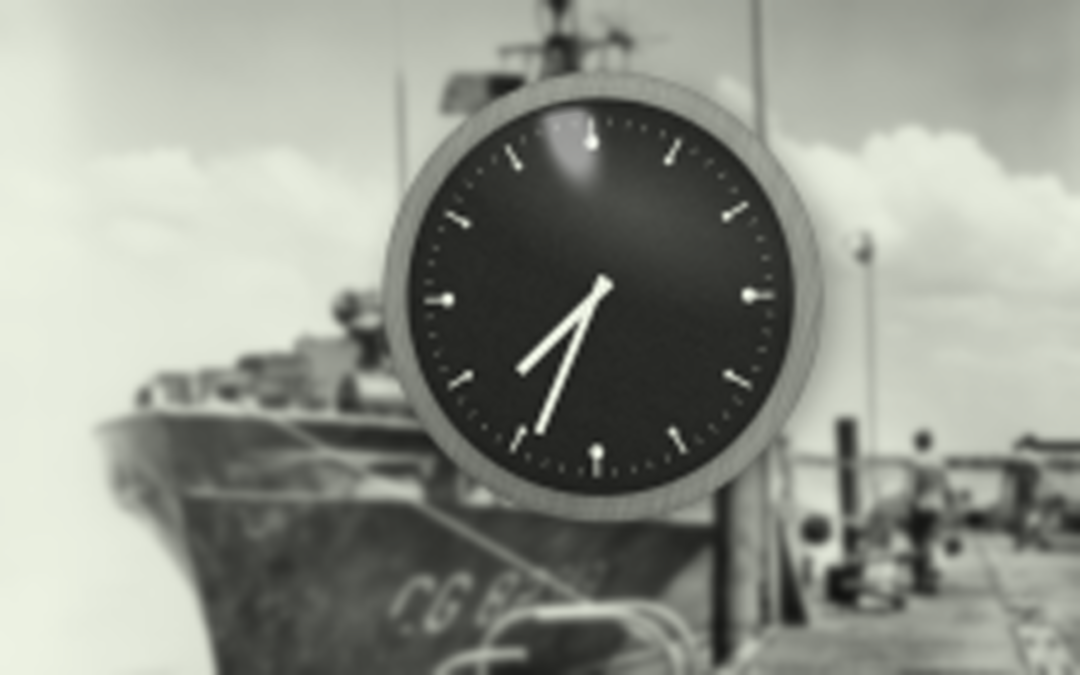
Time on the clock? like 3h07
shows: 7h34
